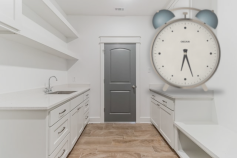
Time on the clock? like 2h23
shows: 6h27
